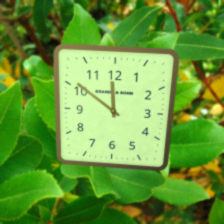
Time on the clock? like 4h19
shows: 11h51
